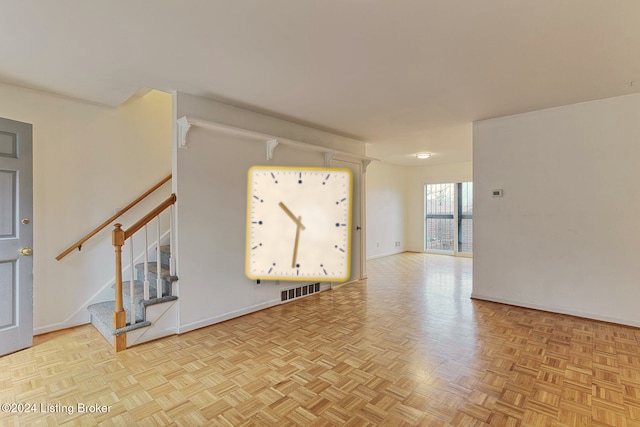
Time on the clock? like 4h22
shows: 10h31
